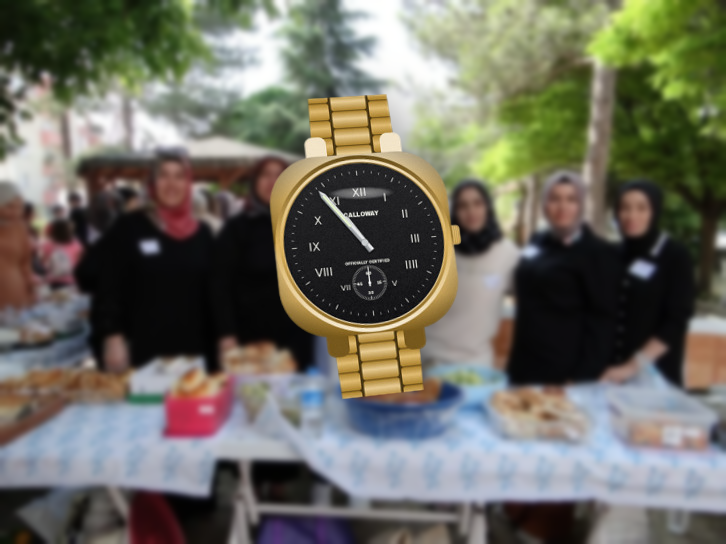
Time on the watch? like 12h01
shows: 10h54
